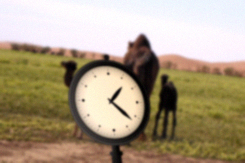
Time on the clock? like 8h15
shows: 1h22
